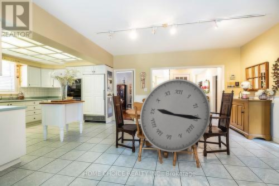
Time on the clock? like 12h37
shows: 9h15
